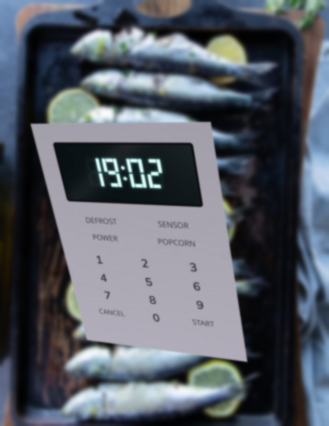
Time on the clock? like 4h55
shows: 19h02
